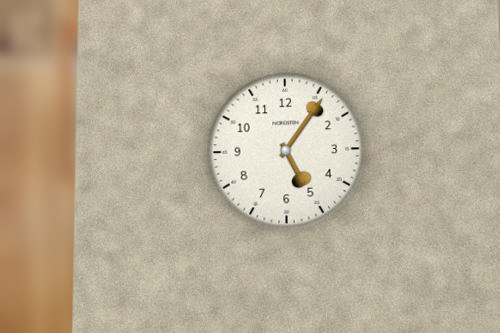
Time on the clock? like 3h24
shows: 5h06
